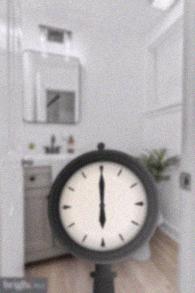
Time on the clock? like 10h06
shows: 6h00
